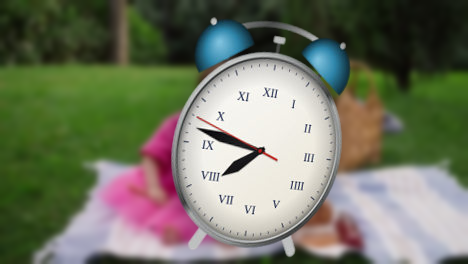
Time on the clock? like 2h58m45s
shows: 7h46m48s
